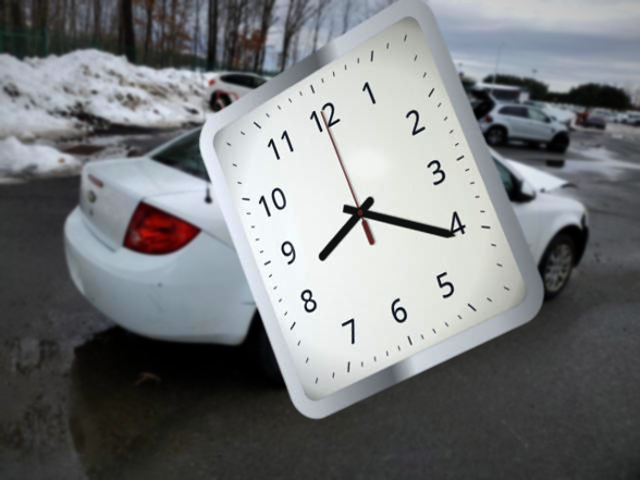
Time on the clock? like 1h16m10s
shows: 8h21m00s
